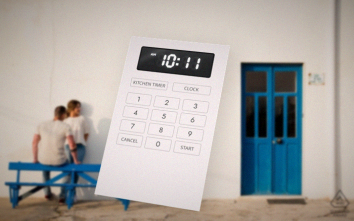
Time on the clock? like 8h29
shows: 10h11
